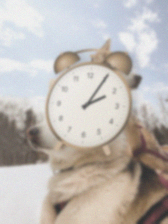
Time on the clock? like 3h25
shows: 2h05
